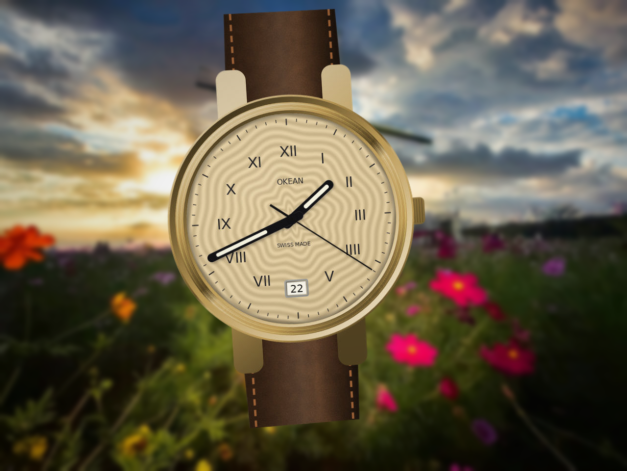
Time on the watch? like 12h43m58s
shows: 1h41m21s
